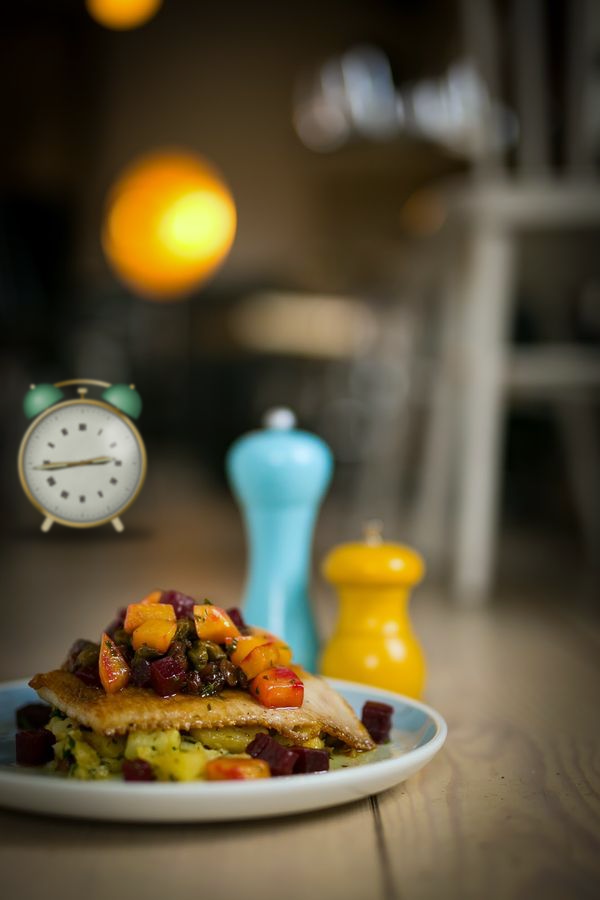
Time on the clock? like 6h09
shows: 2h44
